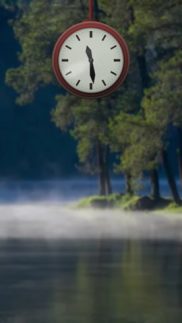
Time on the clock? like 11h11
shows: 11h29
